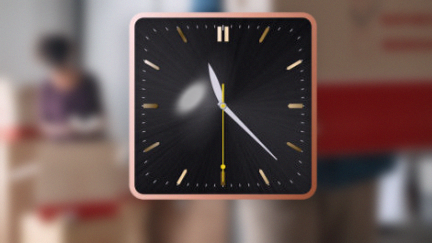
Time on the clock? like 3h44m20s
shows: 11h22m30s
